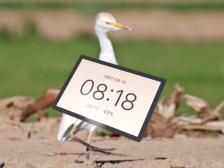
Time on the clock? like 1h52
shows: 8h18
